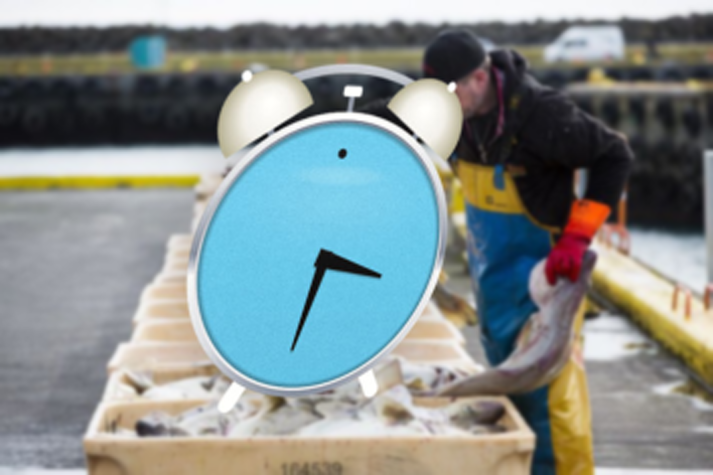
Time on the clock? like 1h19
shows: 3h32
